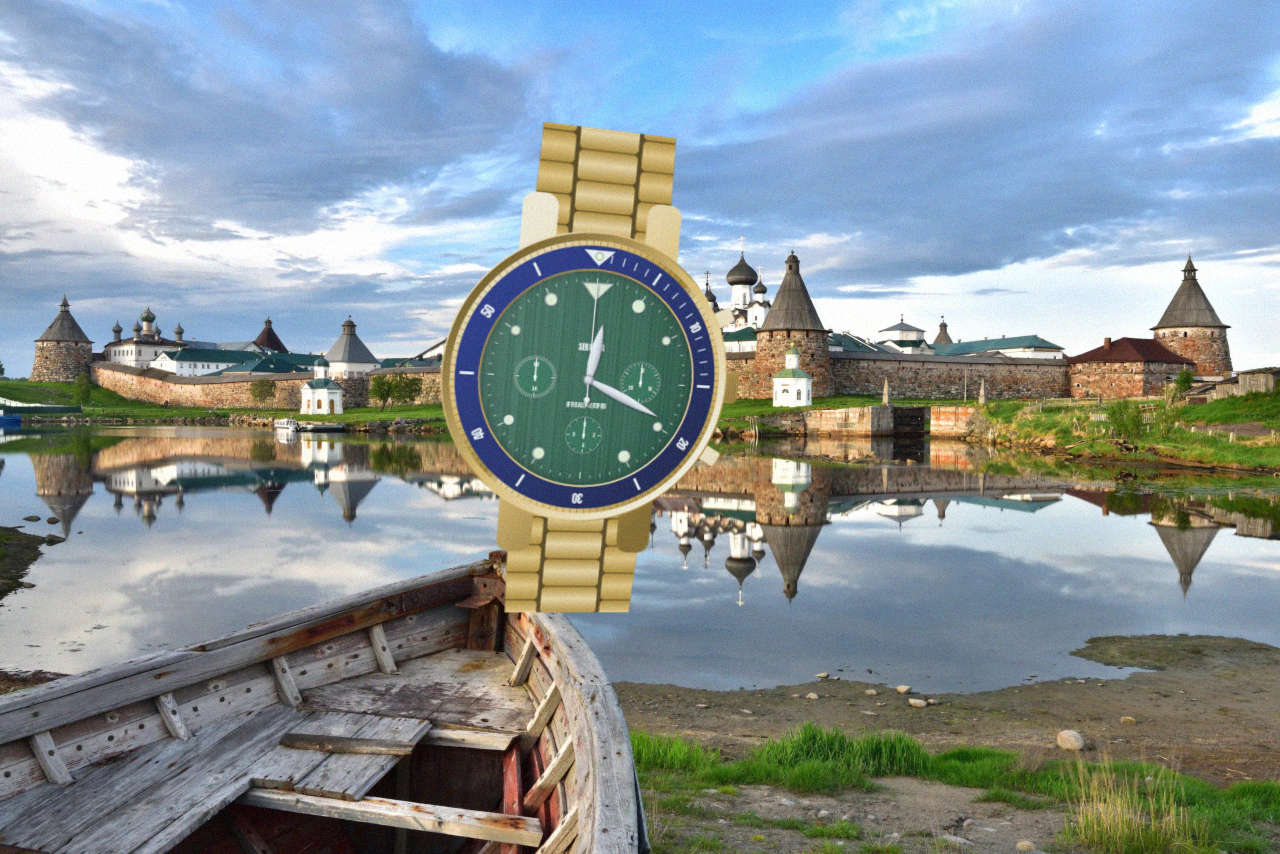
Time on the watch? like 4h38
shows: 12h19
